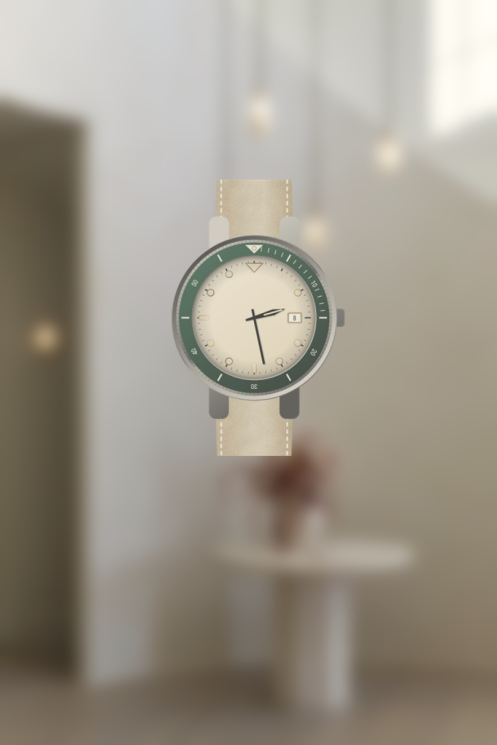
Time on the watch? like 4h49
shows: 2h28
